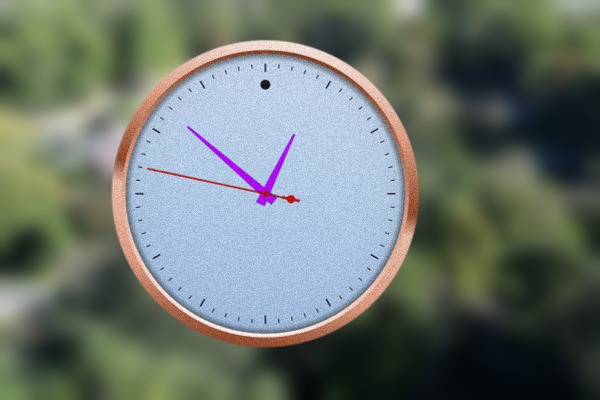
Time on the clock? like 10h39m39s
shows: 12h51m47s
